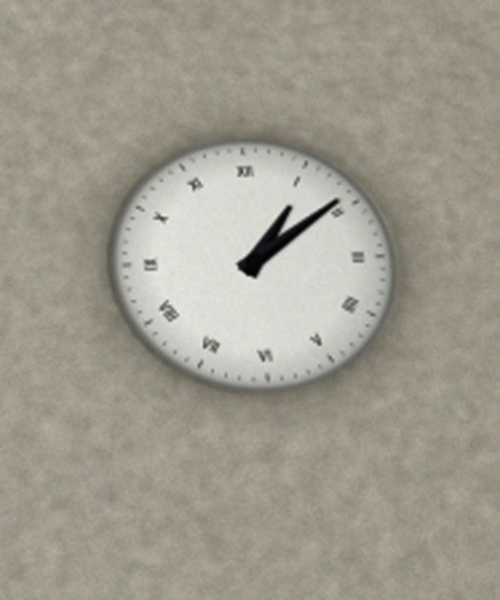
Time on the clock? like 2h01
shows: 1h09
